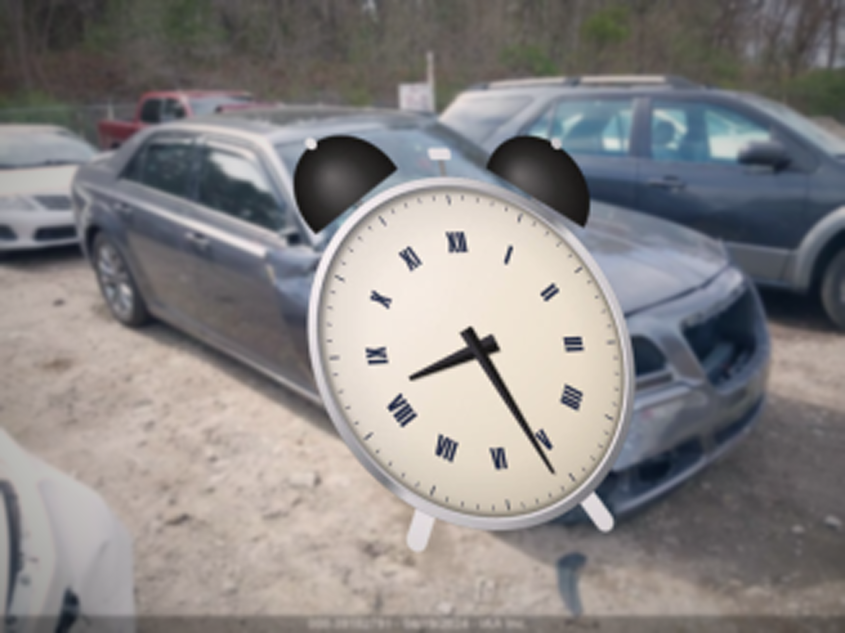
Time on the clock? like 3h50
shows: 8h26
